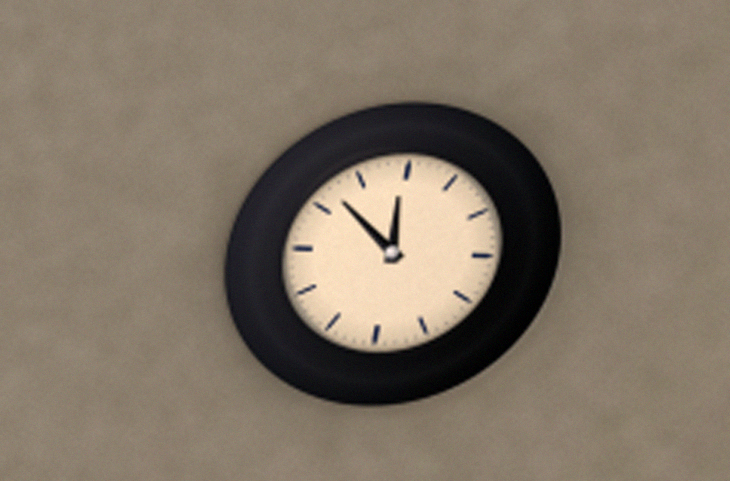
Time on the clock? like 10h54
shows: 11h52
